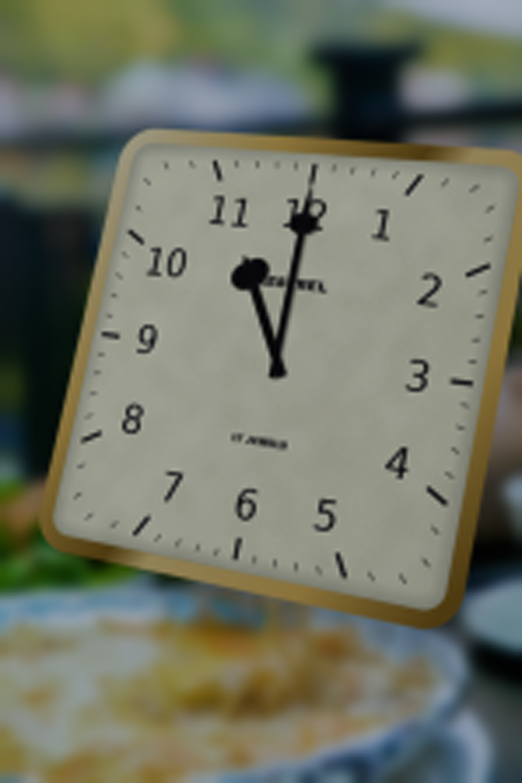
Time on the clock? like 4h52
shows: 11h00
